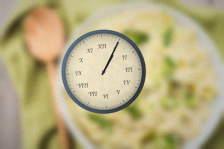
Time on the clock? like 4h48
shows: 1h05
